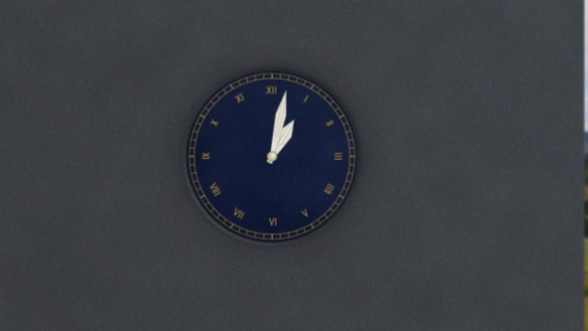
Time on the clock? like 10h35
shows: 1h02
